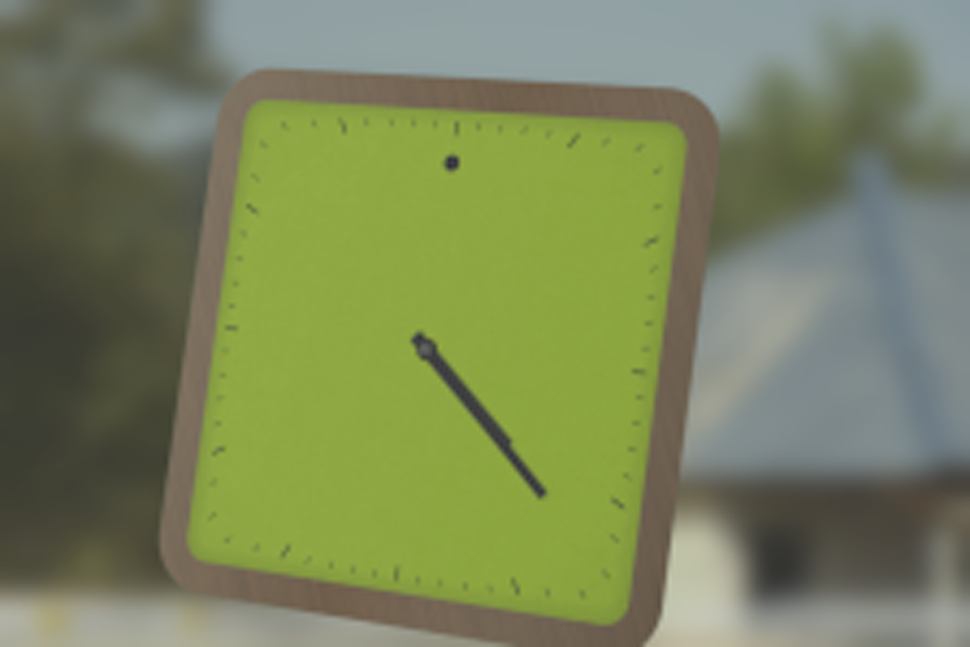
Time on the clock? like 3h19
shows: 4h22
